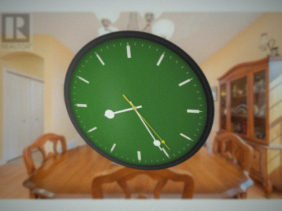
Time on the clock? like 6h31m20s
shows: 8h25m24s
